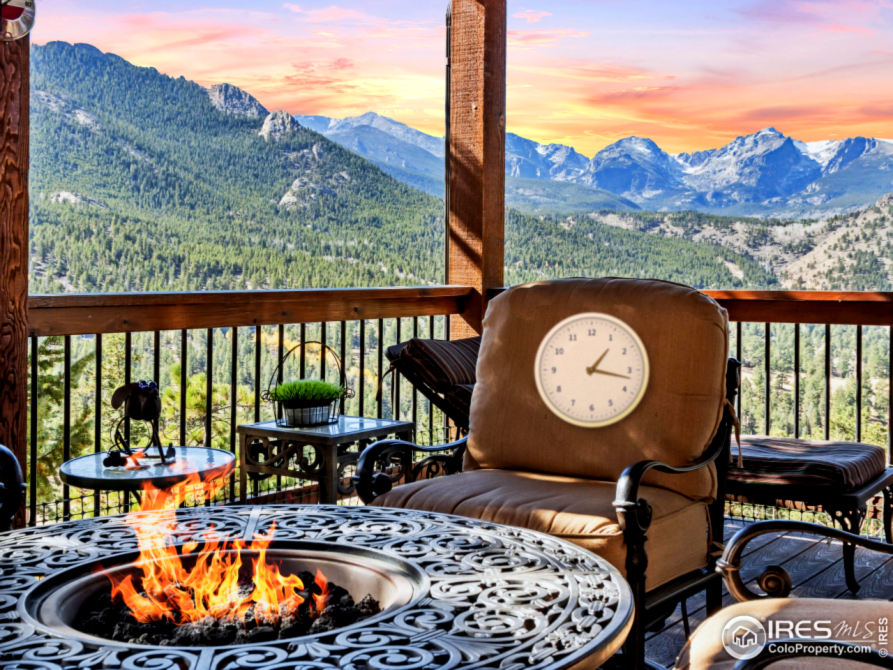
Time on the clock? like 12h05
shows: 1h17
